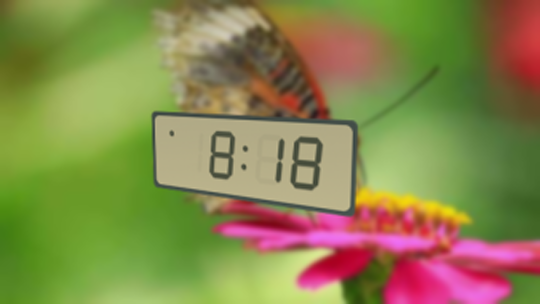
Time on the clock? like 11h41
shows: 8h18
